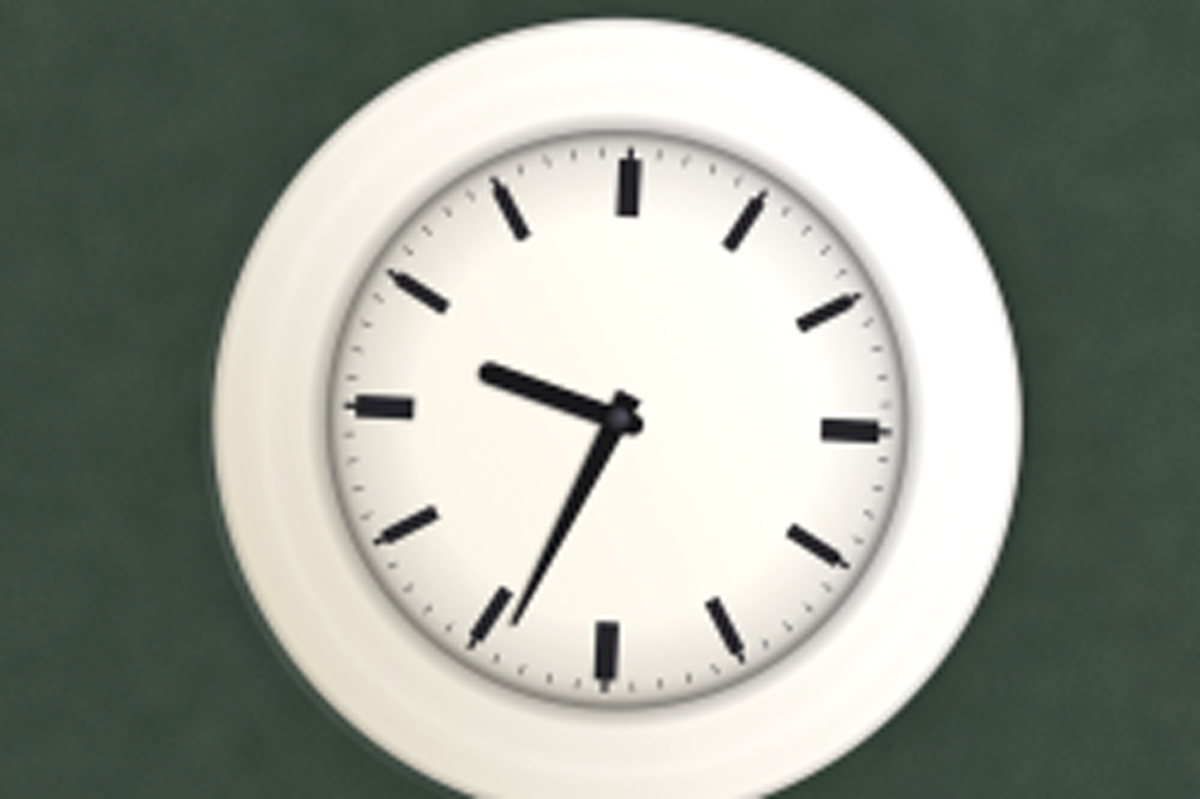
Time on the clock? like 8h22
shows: 9h34
